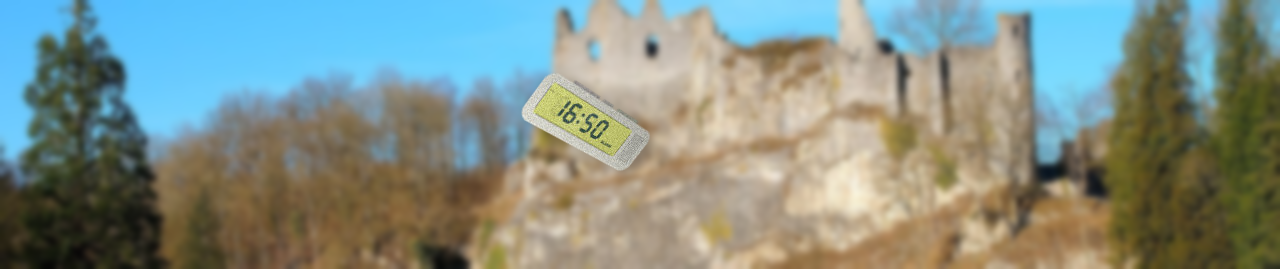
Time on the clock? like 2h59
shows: 16h50
